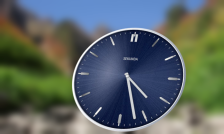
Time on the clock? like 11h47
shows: 4h27
